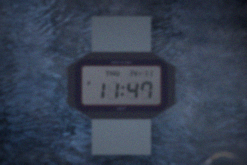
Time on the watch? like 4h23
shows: 11h47
